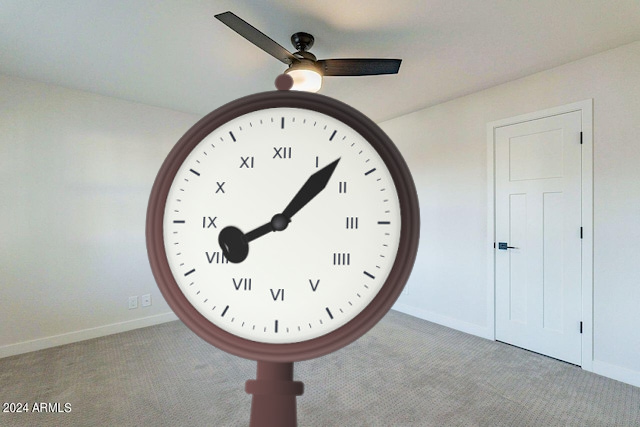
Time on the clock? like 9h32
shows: 8h07
